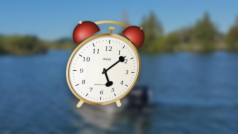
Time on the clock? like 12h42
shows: 5h08
